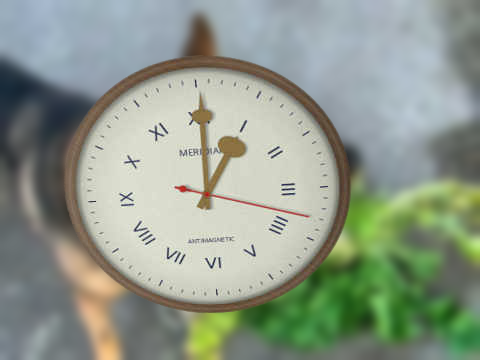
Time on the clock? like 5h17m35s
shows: 1h00m18s
